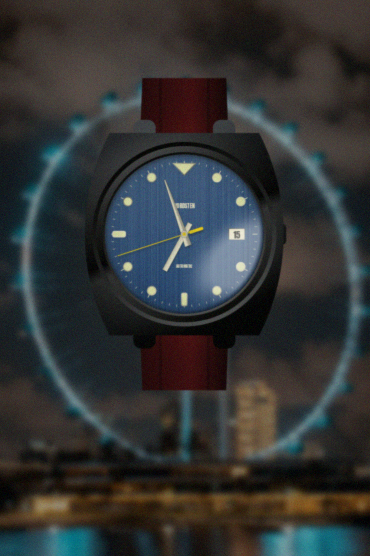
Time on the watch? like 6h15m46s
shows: 6h56m42s
